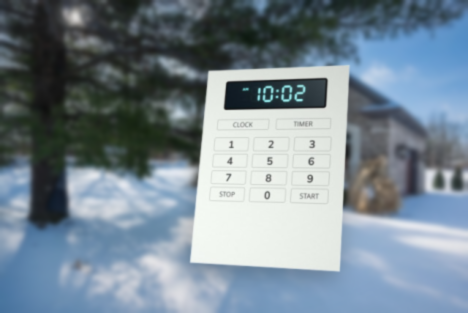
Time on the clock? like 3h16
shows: 10h02
